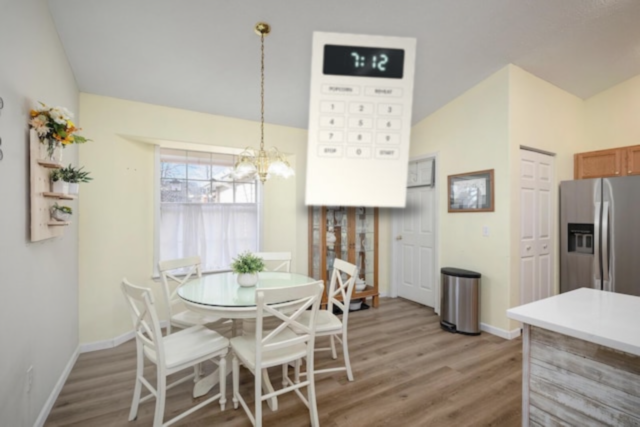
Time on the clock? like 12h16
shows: 7h12
